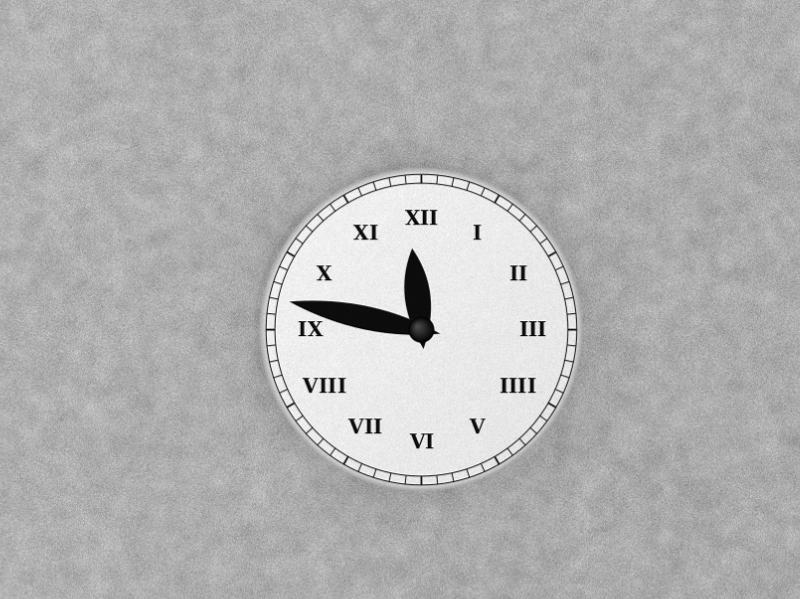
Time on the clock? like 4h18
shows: 11h47
